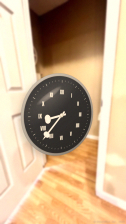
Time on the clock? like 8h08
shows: 8h37
